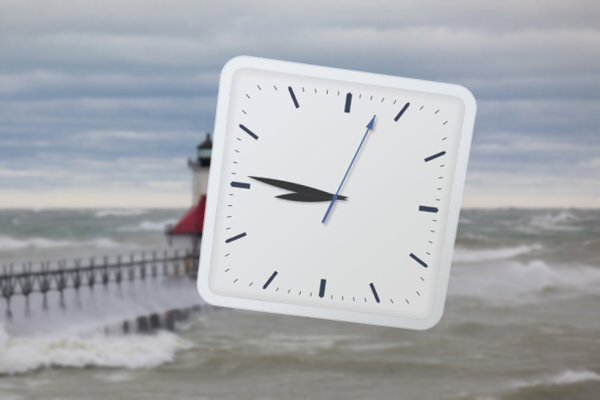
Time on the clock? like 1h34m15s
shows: 8h46m03s
